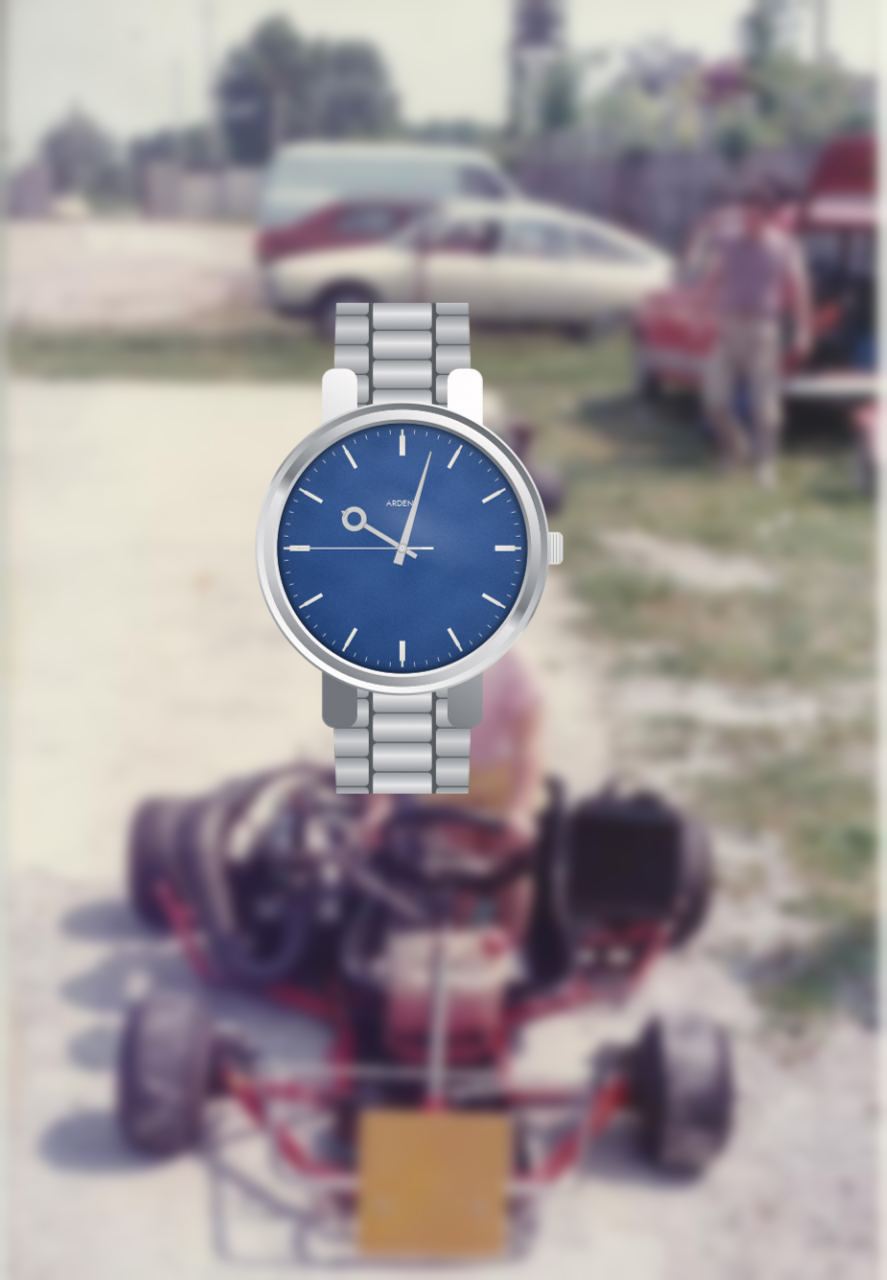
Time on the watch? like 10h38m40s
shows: 10h02m45s
